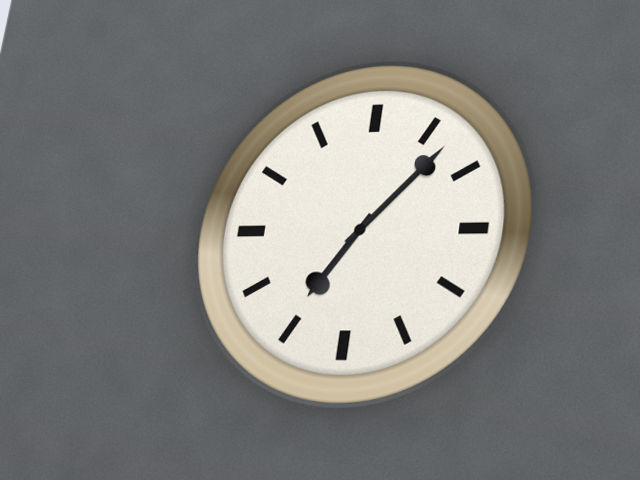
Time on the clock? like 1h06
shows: 7h07
